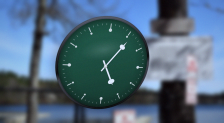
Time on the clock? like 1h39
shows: 5h06
